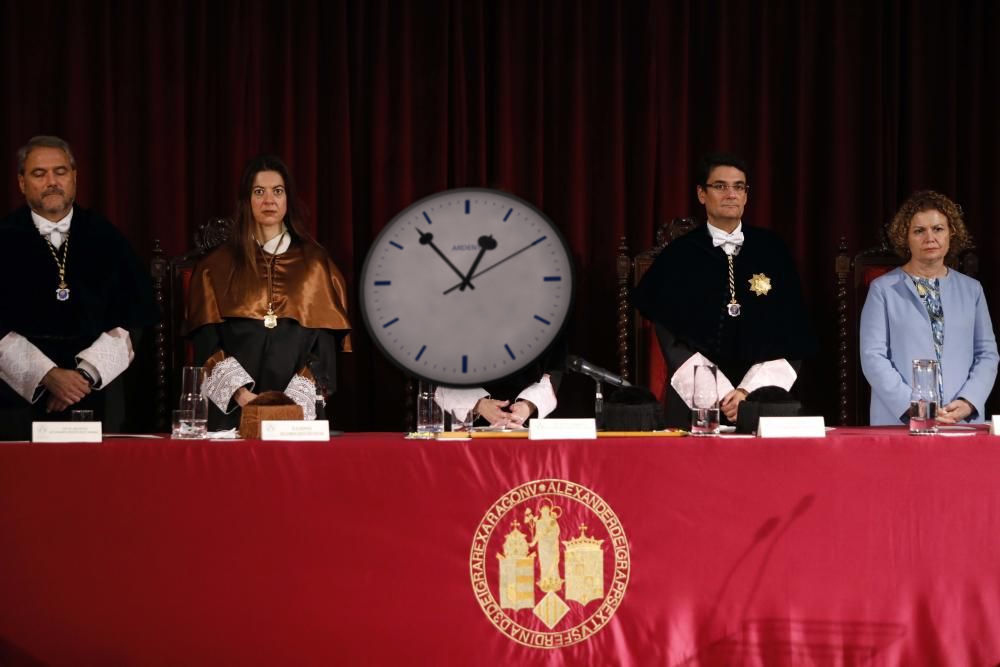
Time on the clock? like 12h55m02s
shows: 12h53m10s
